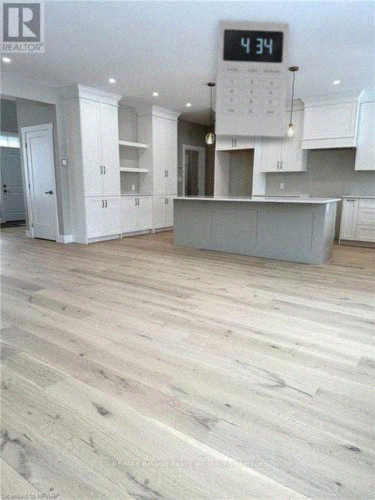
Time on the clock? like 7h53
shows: 4h34
